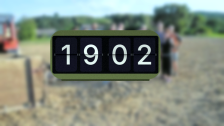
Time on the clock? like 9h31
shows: 19h02
